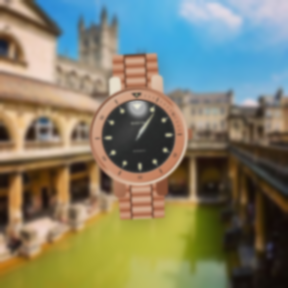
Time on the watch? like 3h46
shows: 1h06
